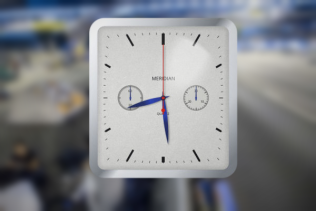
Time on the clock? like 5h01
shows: 8h29
